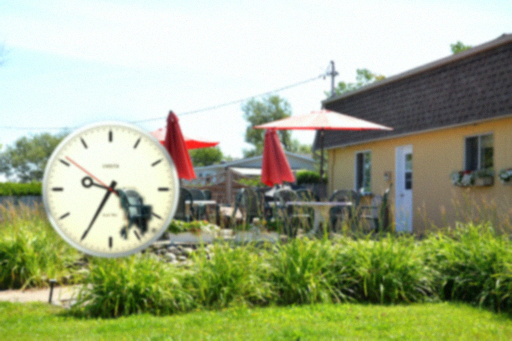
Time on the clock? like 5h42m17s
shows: 9h34m51s
